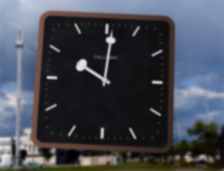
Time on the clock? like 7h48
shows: 10h01
